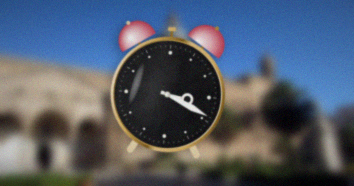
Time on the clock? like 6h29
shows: 3h19
